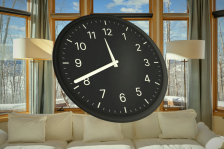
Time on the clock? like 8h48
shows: 11h41
